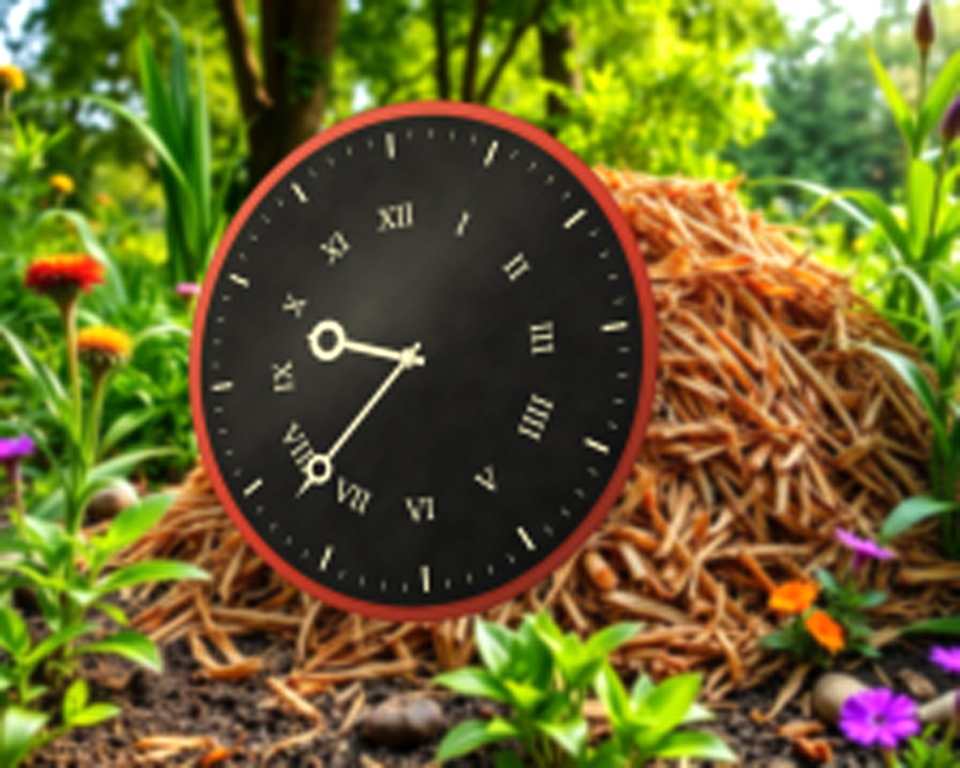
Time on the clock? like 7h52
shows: 9h38
